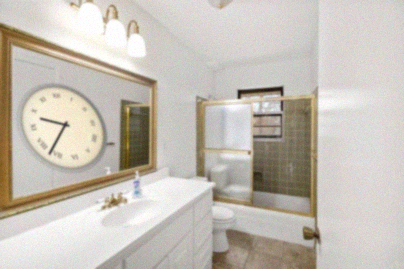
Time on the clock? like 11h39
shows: 9h37
